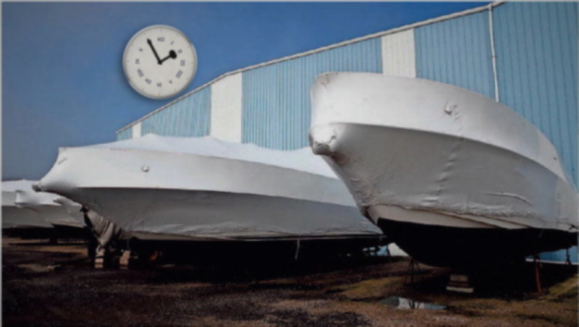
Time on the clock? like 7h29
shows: 1h55
